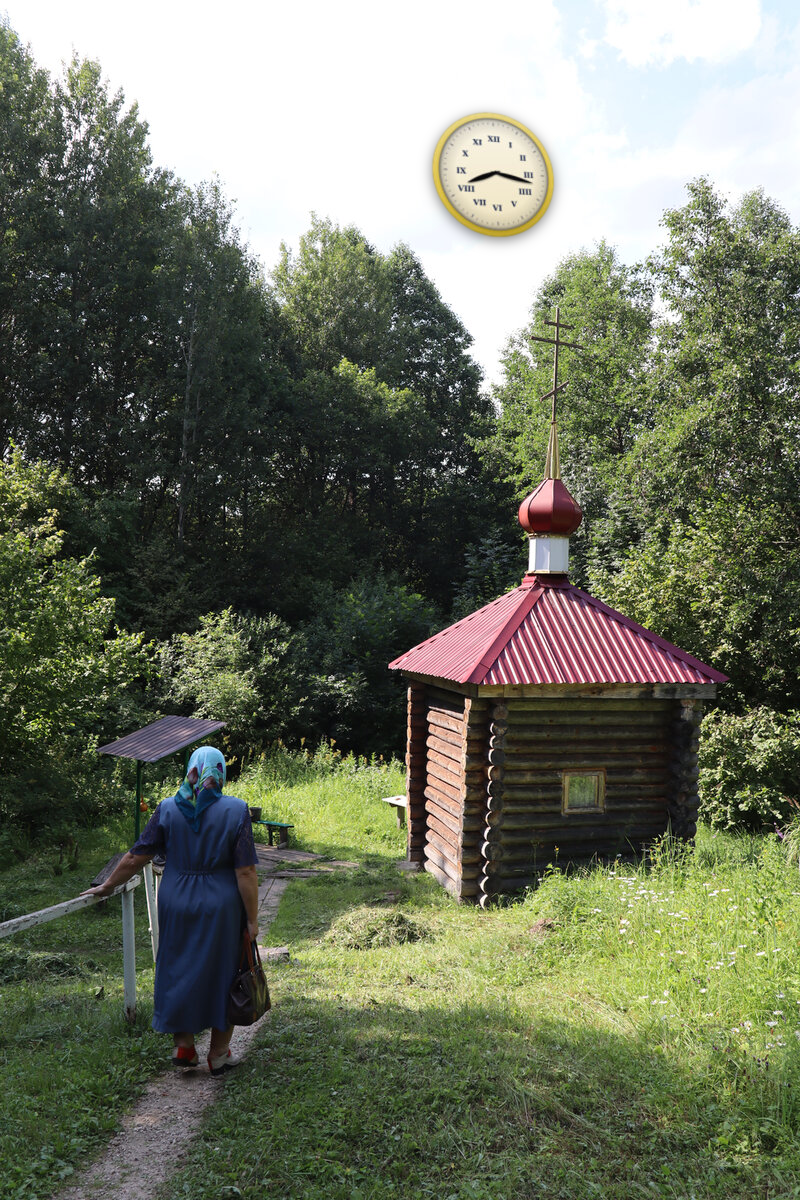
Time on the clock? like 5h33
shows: 8h17
